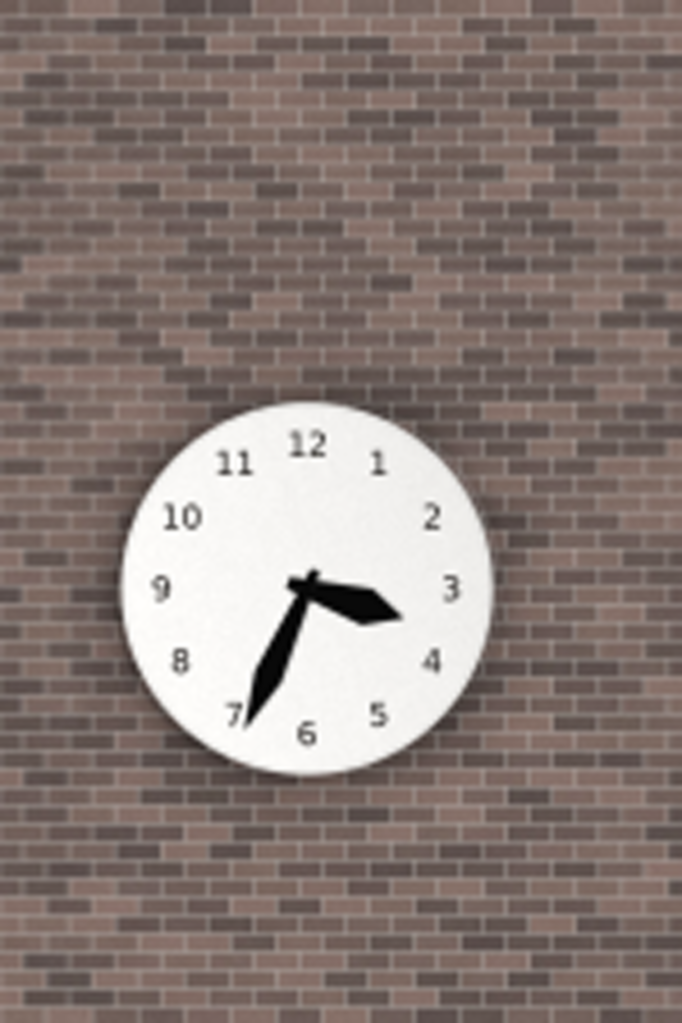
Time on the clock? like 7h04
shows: 3h34
